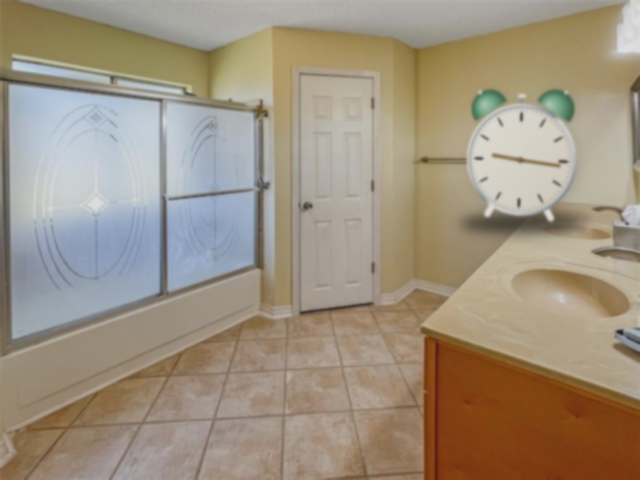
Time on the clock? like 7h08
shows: 9h16
